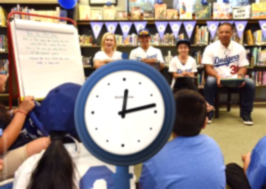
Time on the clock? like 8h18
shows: 12h13
